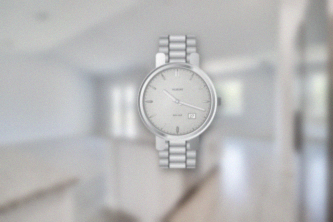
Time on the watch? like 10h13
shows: 10h18
